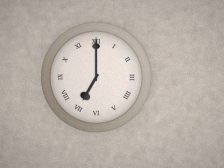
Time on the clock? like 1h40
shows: 7h00
